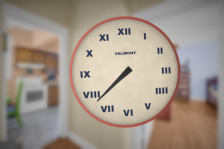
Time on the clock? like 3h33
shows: 7h38
